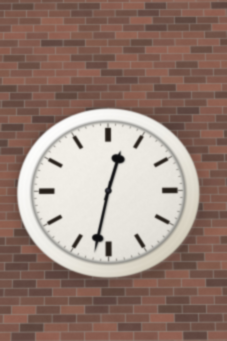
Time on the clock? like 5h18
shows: 12h32
